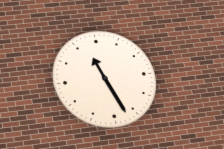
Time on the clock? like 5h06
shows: 11h27
